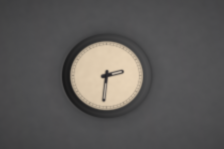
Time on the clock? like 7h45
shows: 2h31
